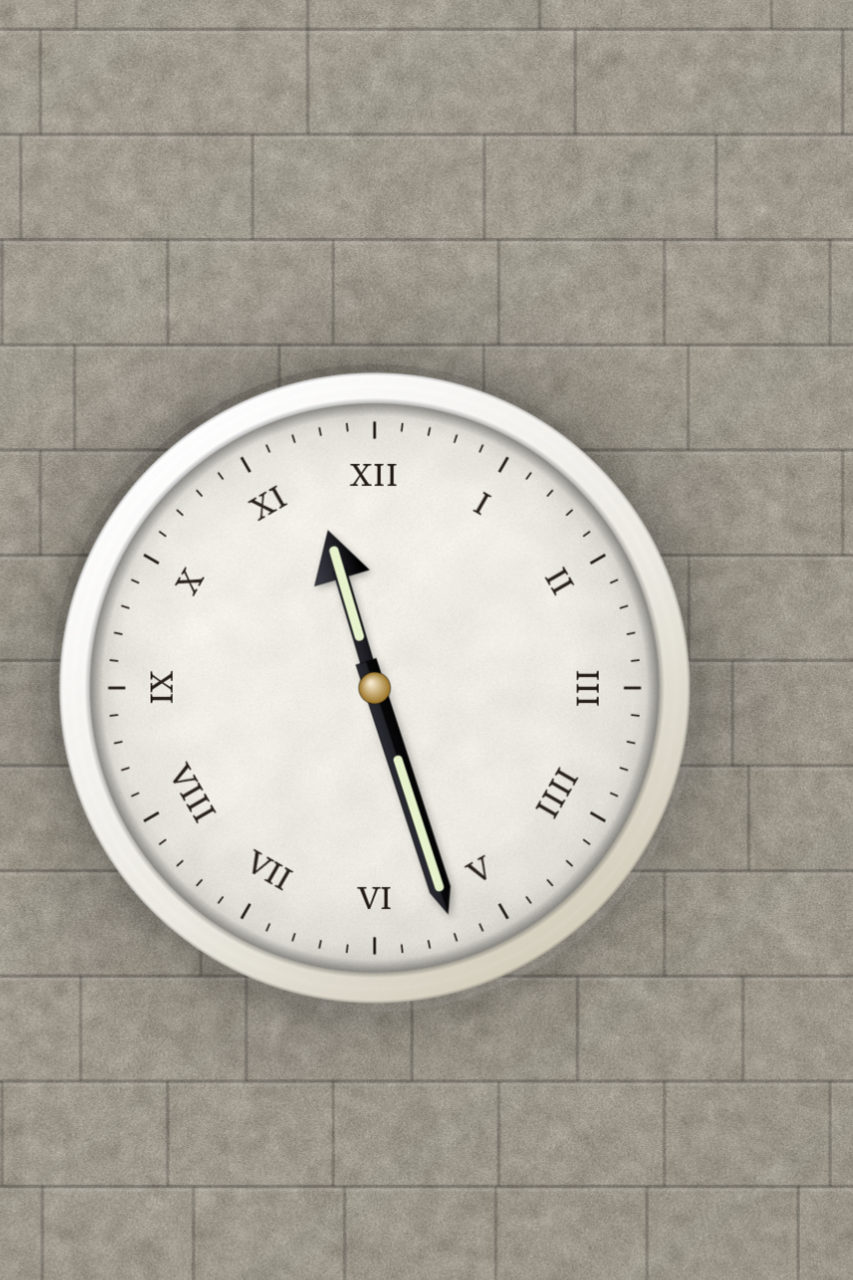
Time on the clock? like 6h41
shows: 11h27
